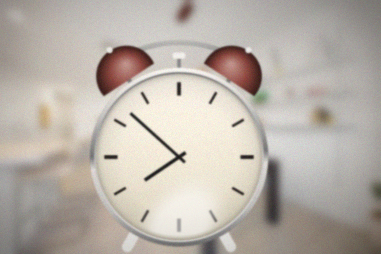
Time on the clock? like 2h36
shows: 7h52
